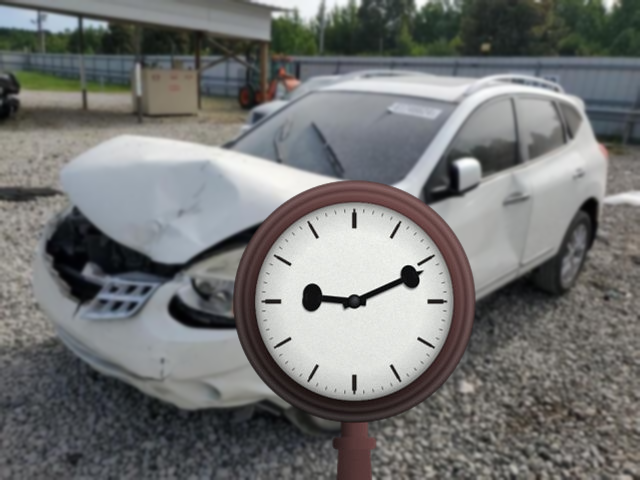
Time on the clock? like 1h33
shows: 9h11
